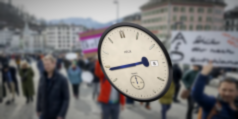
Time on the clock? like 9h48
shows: 2h44
